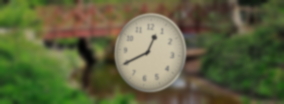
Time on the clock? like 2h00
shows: 12h40
